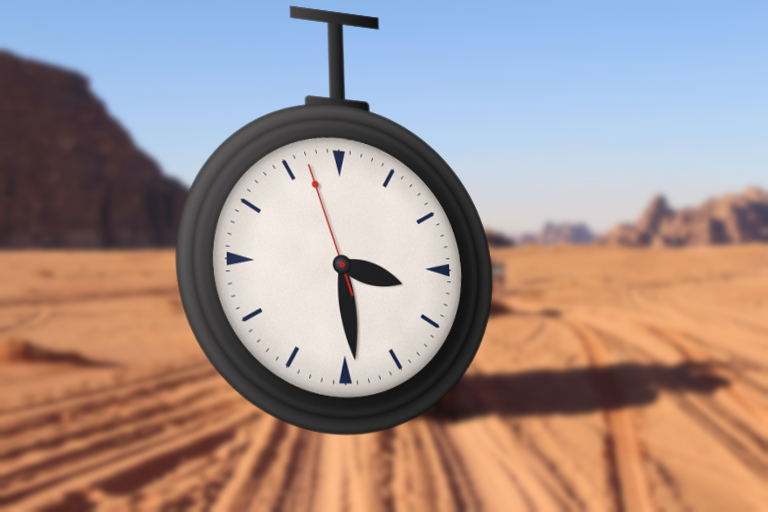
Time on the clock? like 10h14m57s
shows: 3h28m57s
